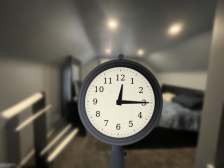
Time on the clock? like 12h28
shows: 12h15
